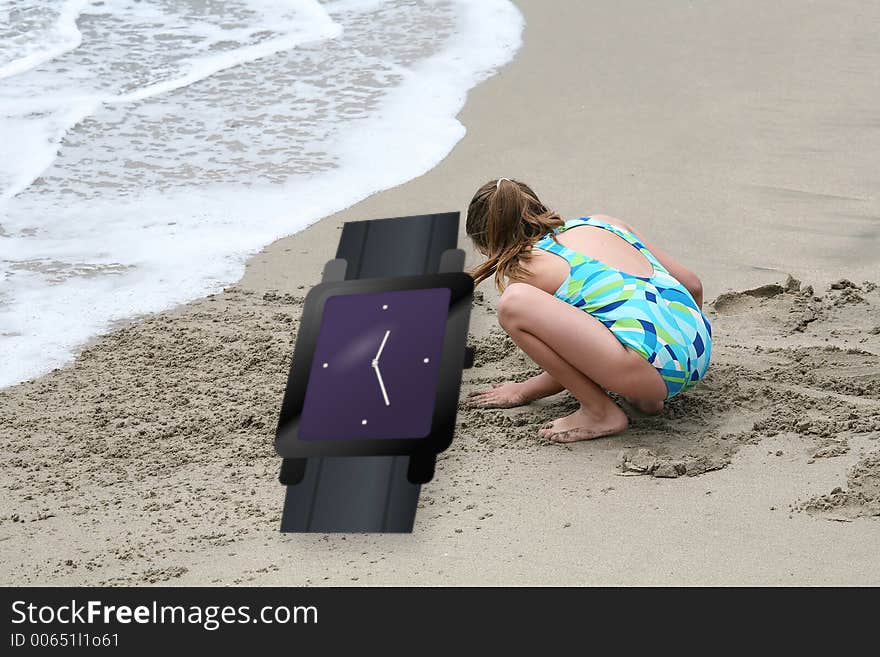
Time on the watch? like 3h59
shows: 12h26
